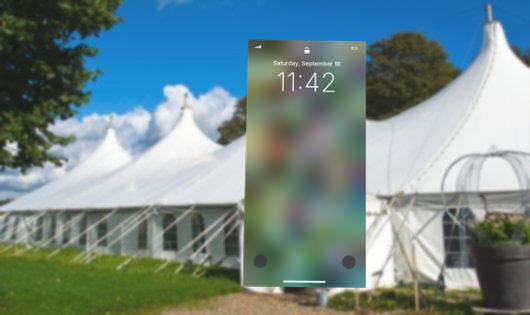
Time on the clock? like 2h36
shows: 11h42
